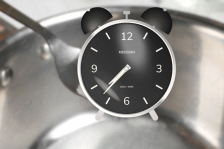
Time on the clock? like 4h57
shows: 7h37
